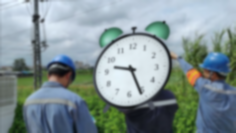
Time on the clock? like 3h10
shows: 9h26
